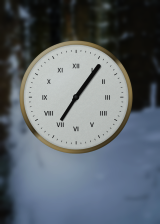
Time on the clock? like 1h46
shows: 7h06
